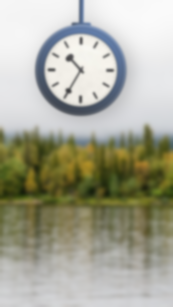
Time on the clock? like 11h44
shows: 10h35
